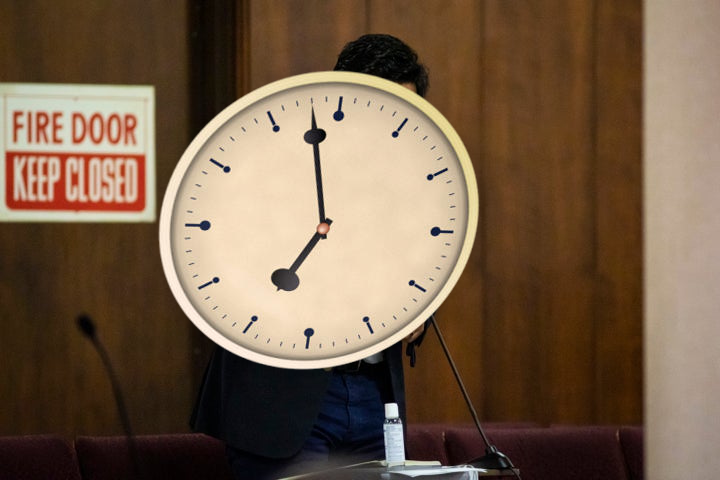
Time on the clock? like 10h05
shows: 6h58
